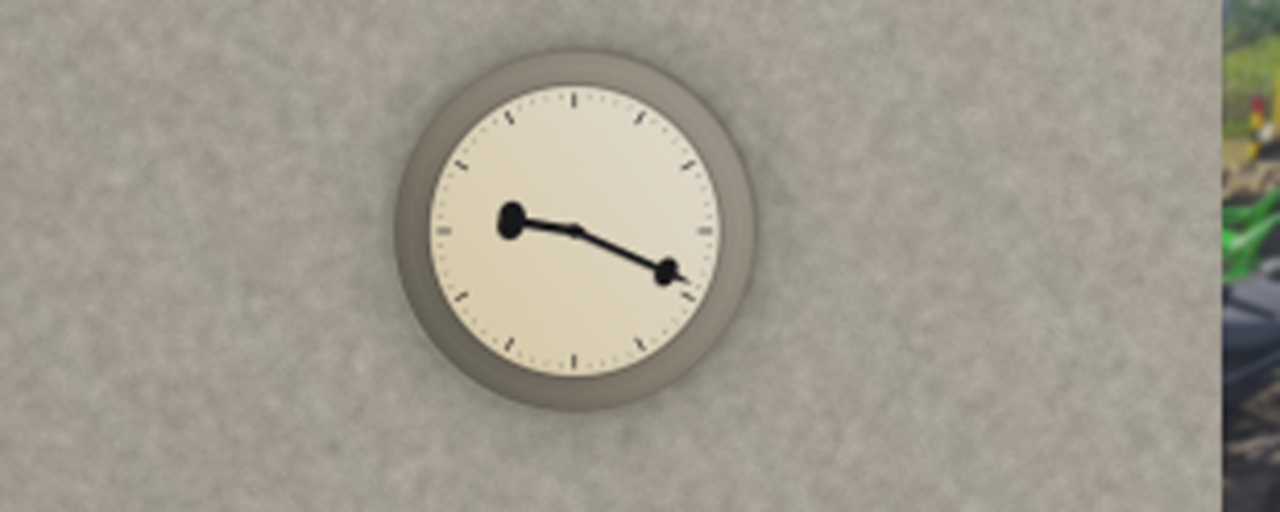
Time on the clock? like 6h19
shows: 9h19
